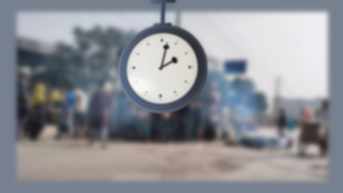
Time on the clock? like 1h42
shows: 2h02
